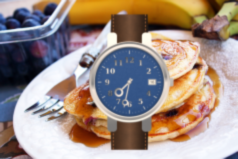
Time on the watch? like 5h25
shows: 7h32
